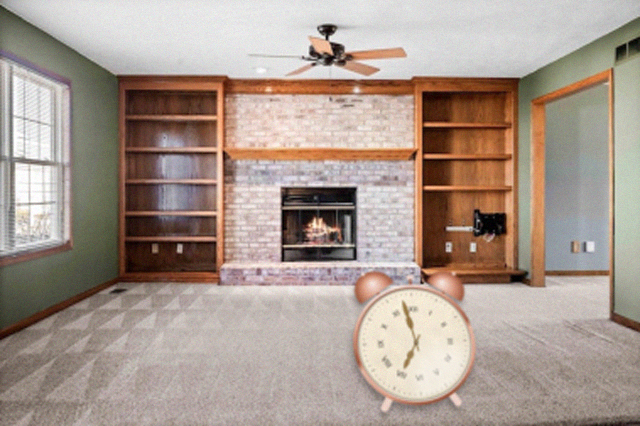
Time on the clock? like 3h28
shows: 6h58
